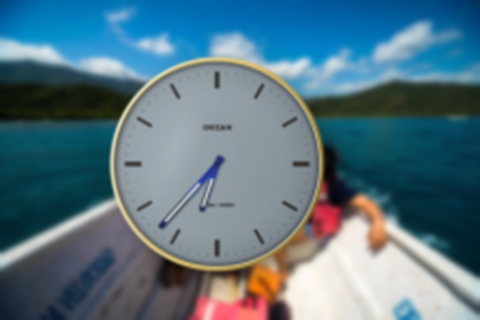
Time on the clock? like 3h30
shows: 6h37
